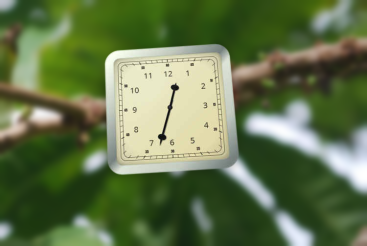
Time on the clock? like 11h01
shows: 12h33
